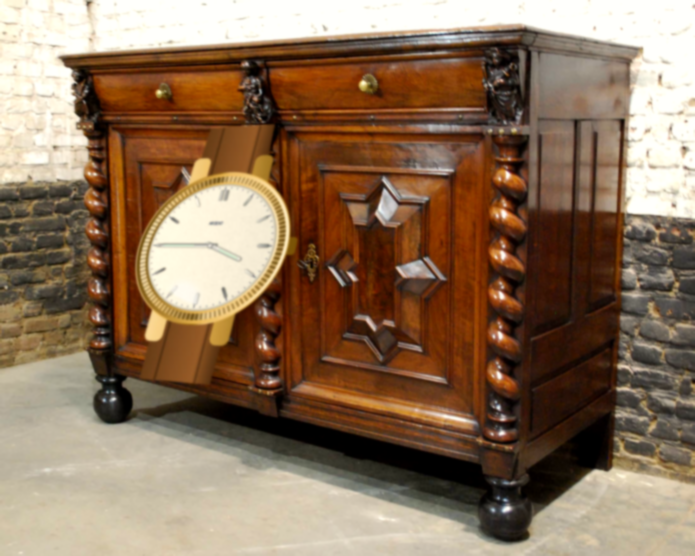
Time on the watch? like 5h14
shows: 3h45
